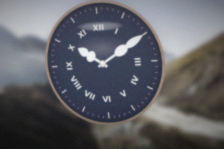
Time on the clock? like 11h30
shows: 10h10
